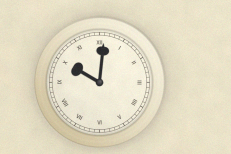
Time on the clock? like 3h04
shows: 10h01
